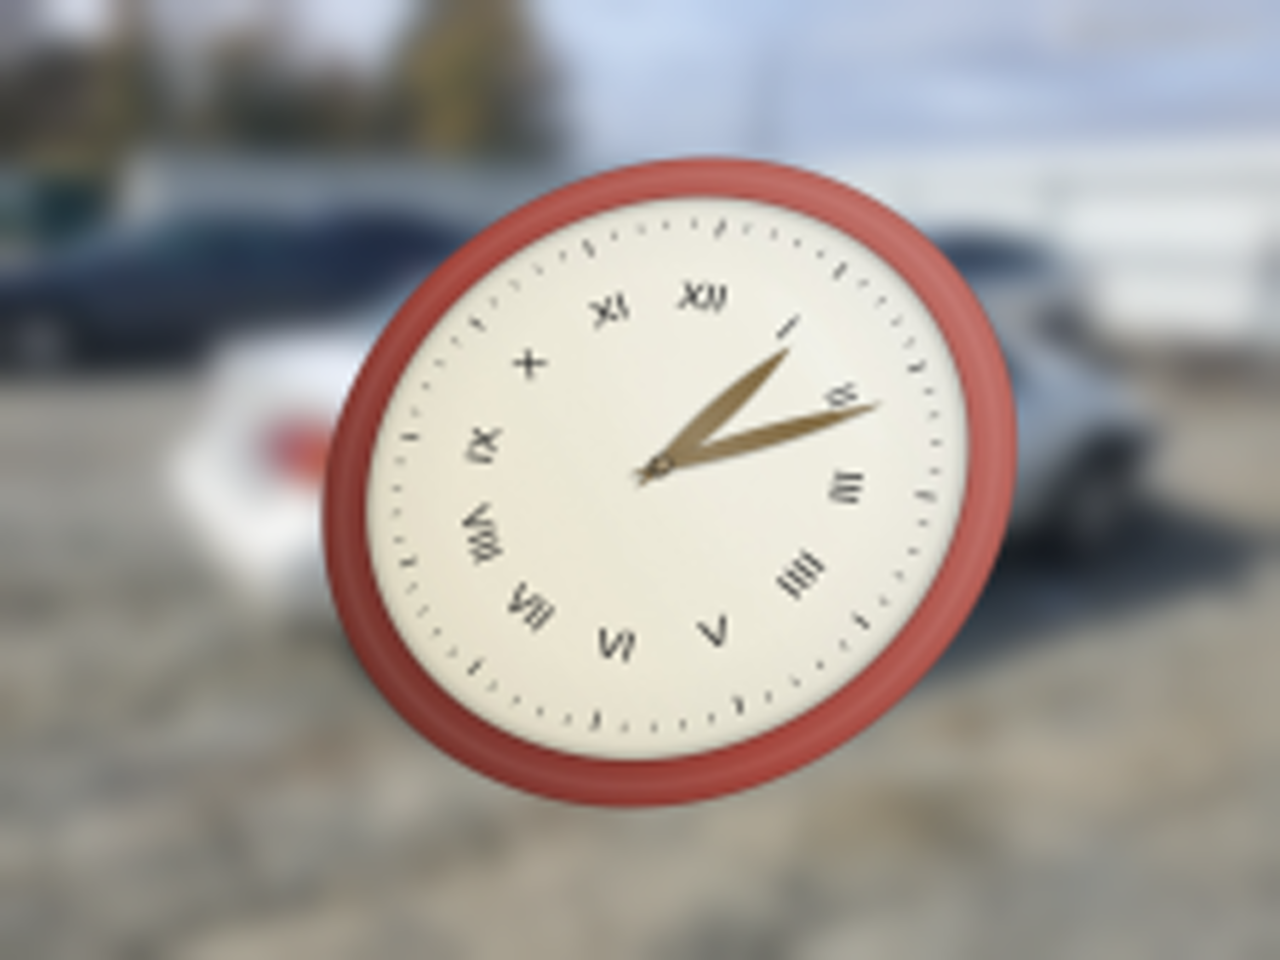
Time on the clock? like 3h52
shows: 1h11
